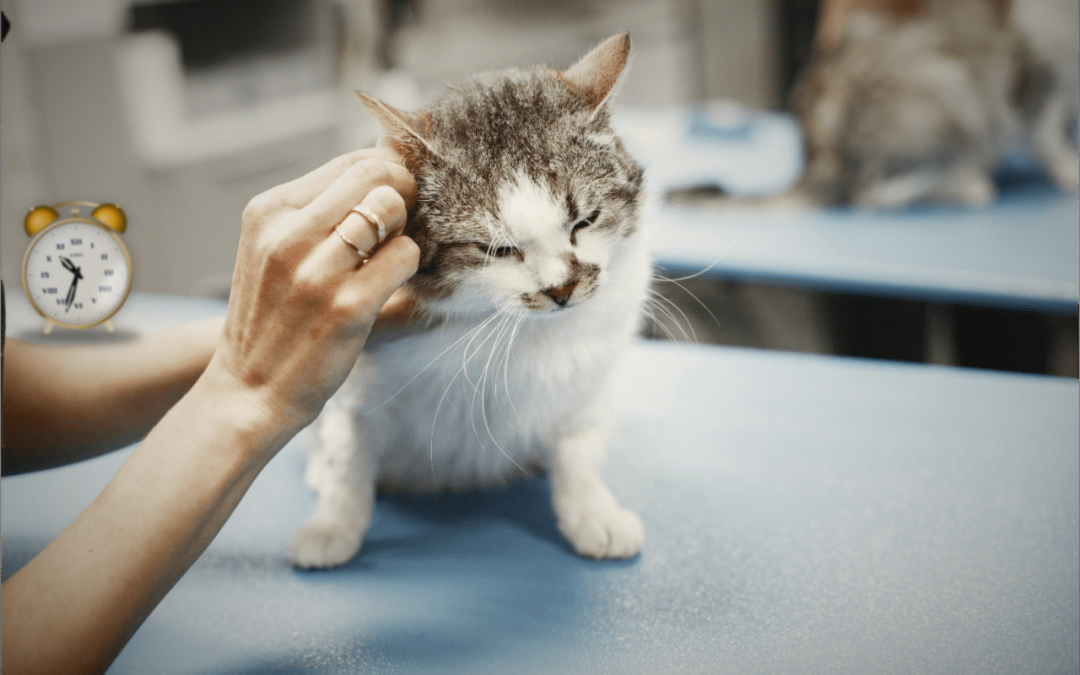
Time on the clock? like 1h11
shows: 10h33
